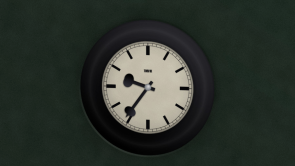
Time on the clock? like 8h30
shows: 9h36
